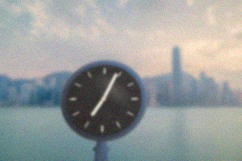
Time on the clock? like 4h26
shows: 7h04
